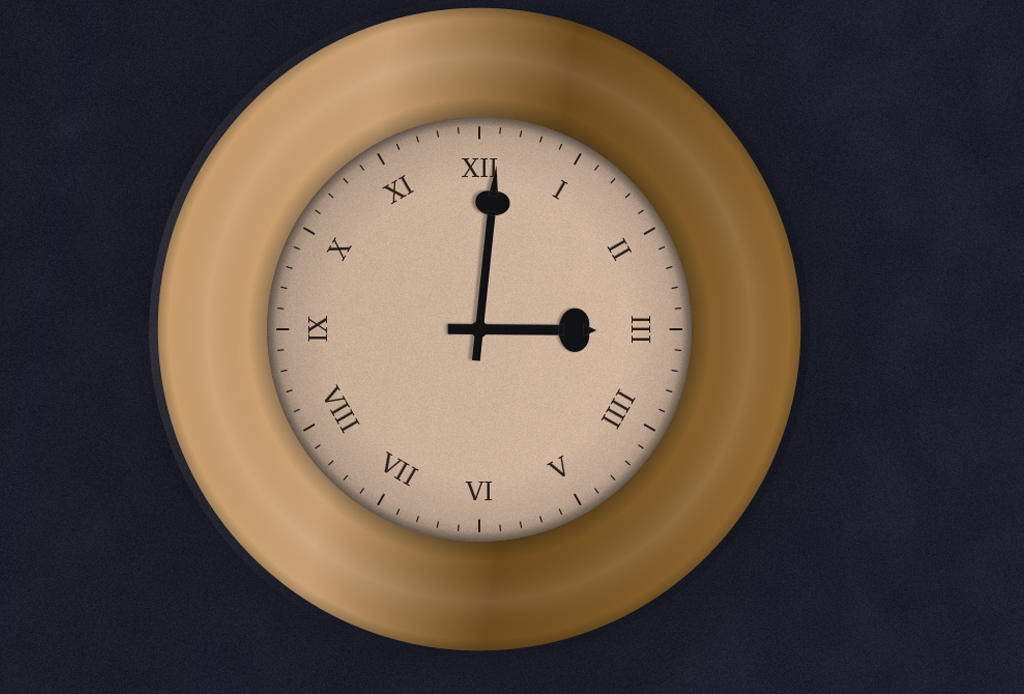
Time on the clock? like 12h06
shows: 3h01
